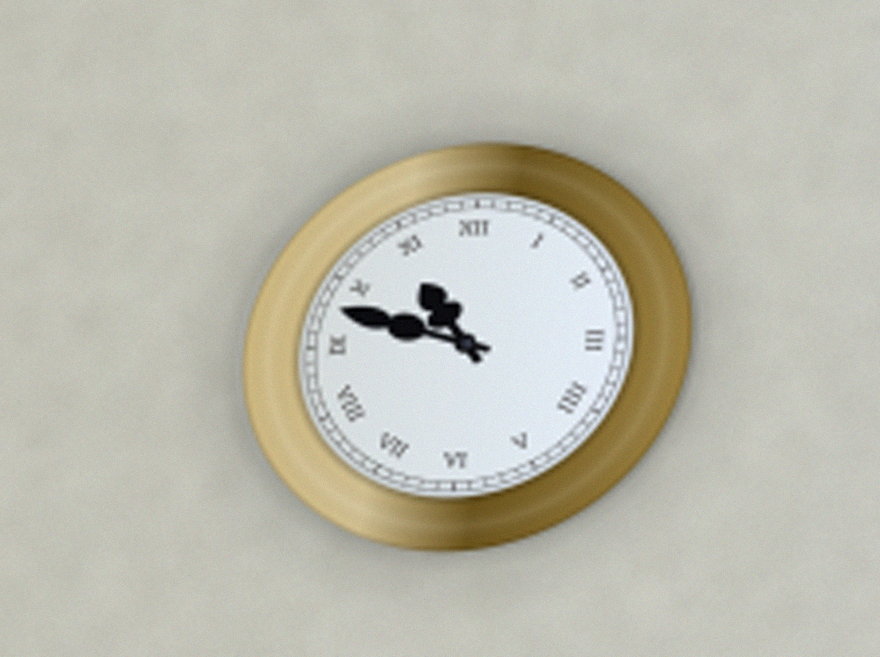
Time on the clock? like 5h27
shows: 10h48
